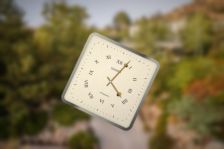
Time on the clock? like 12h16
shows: 4h03
